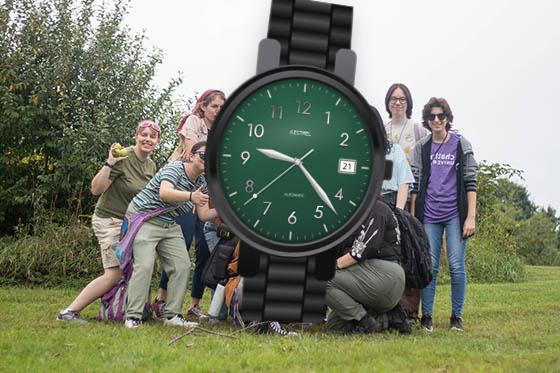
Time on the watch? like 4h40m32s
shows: 9h22m38s
